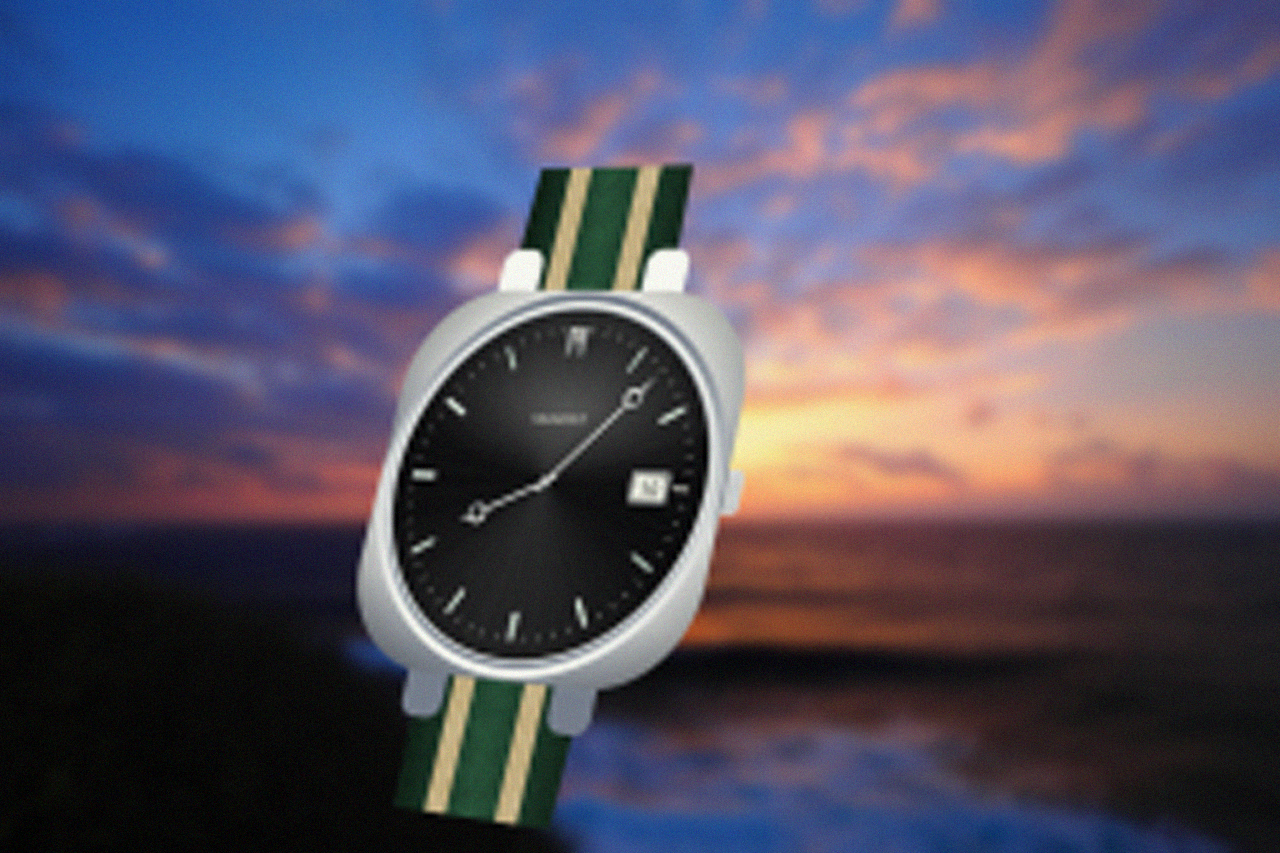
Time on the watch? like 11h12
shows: 8h07
